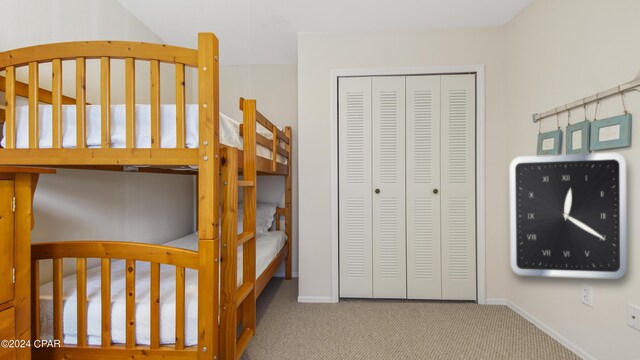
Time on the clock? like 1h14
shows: 12h20
